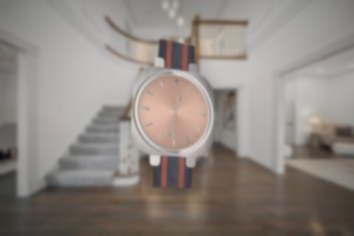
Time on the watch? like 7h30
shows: 12h31
